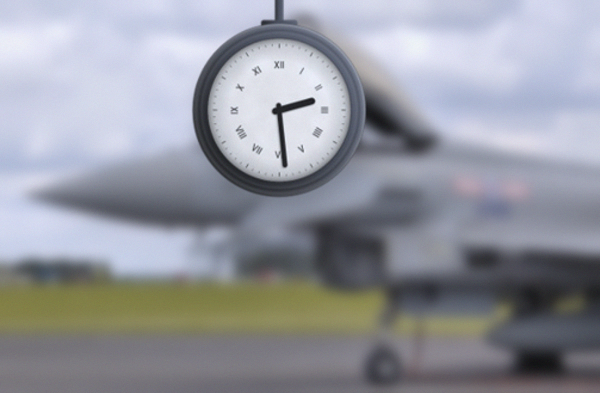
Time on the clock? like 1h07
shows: 2h29
